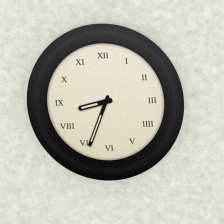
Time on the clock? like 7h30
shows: 8h34
